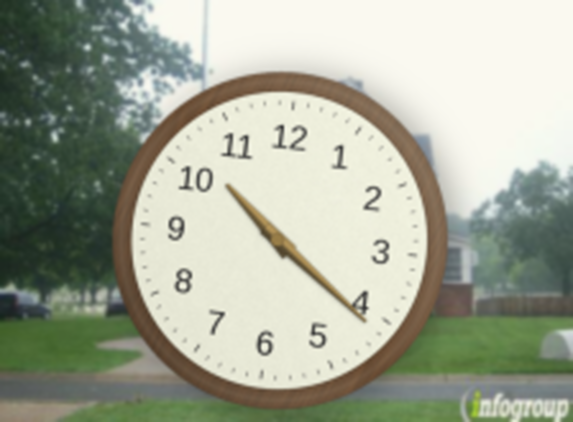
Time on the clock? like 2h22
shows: 10h21
